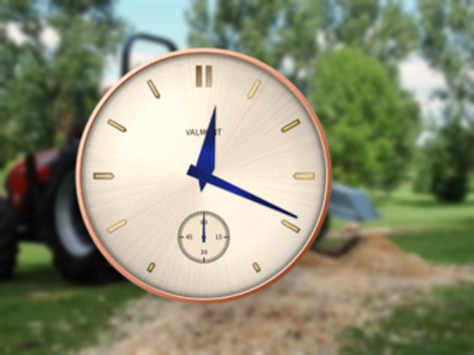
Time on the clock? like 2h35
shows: 12h19
